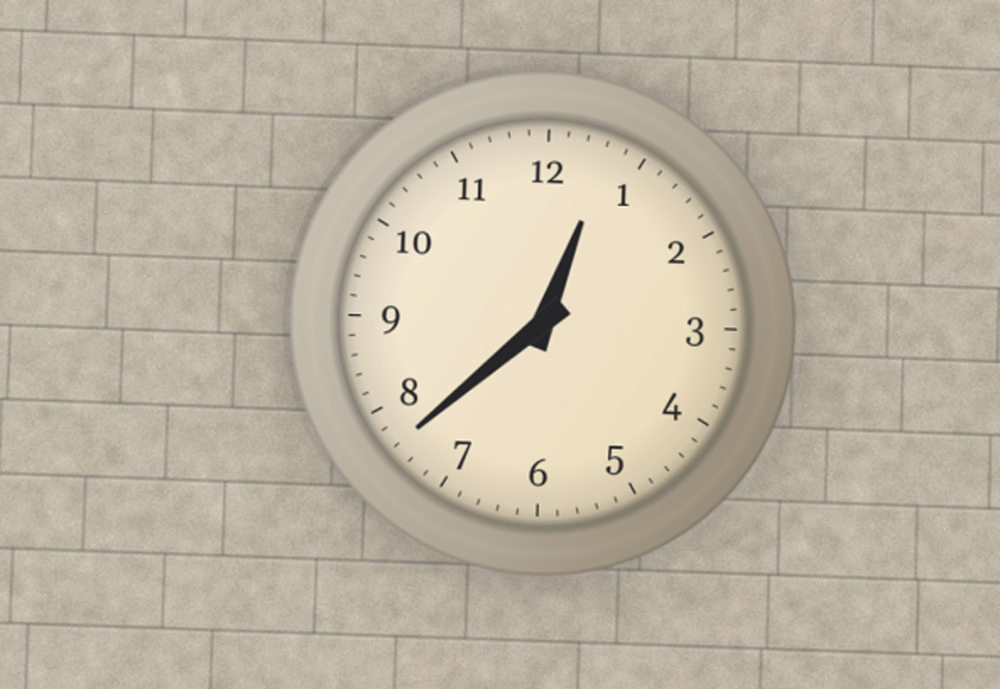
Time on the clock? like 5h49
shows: 12h38
